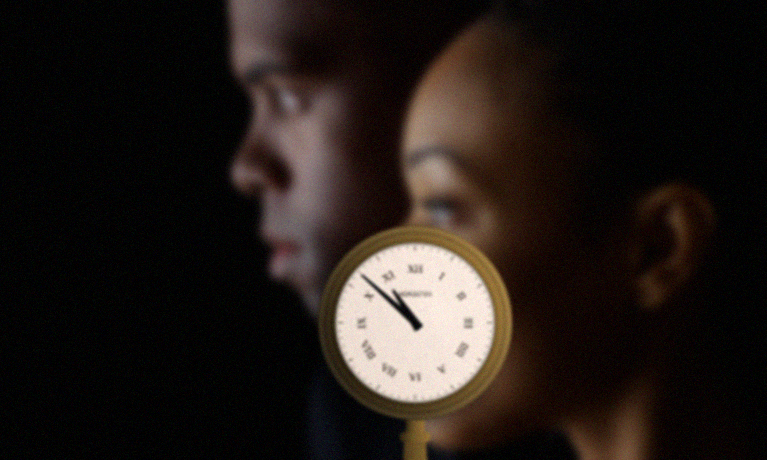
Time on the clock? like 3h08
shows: 10h52
